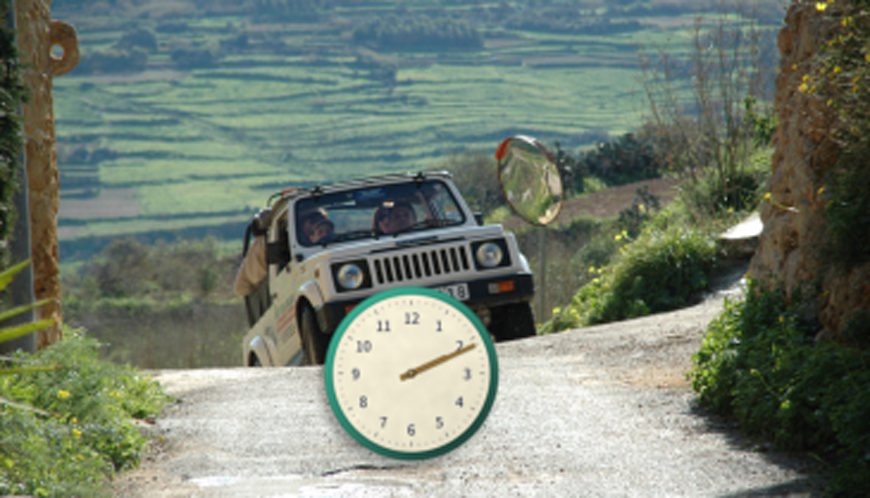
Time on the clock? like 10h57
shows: 2h11
